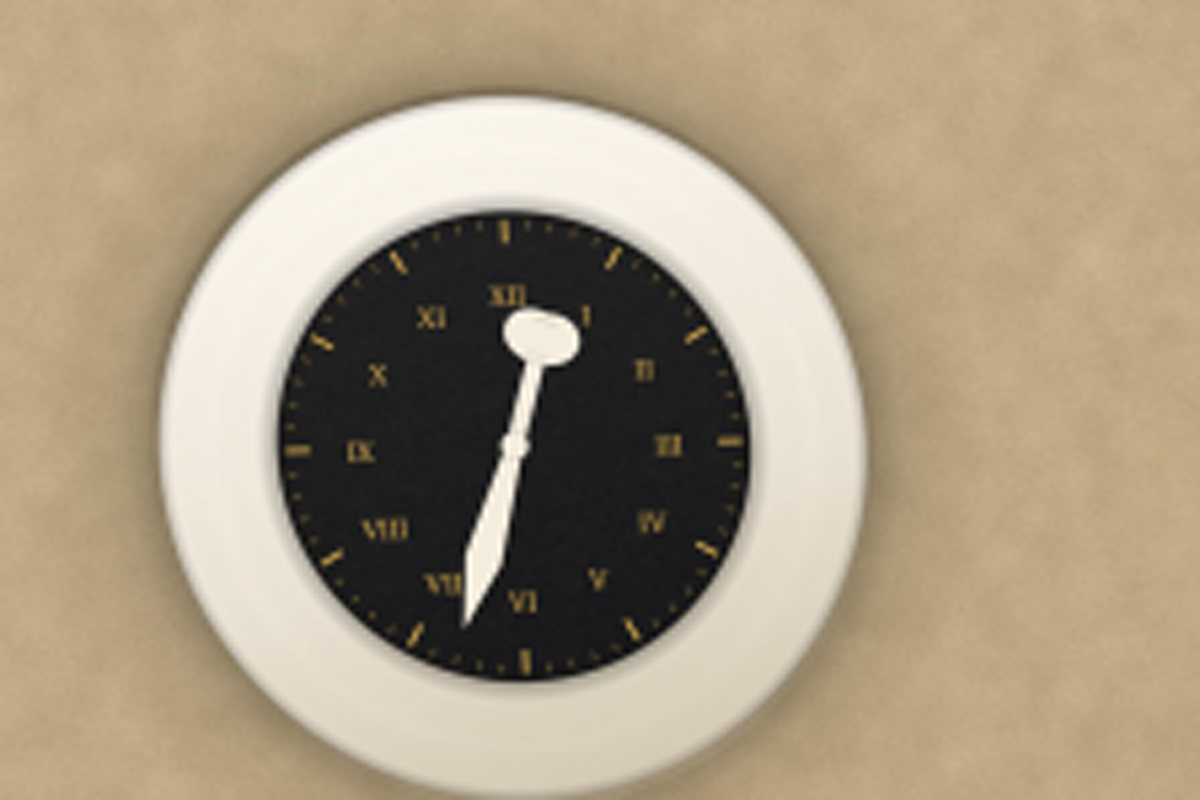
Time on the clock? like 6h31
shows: 12h33
